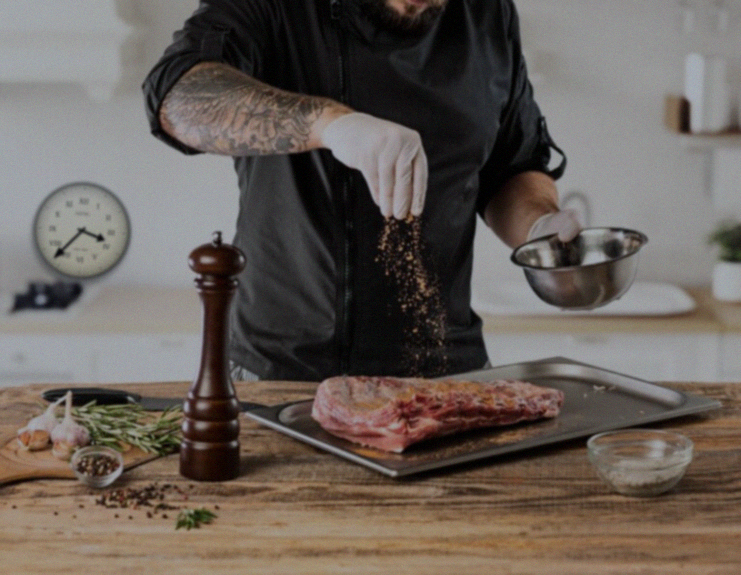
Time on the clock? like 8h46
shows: 3h37
